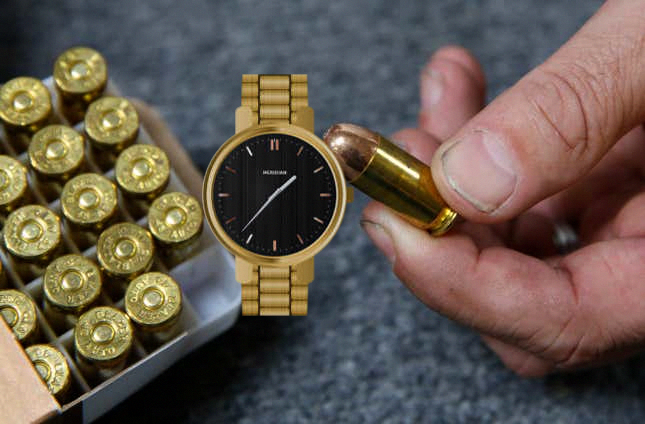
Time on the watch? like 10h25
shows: 1h37
